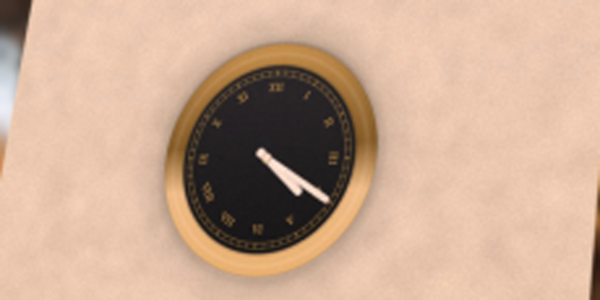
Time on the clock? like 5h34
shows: 4h20
